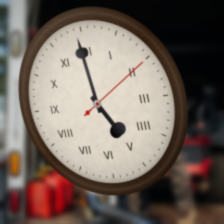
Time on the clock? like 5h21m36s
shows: 4h59m10s
